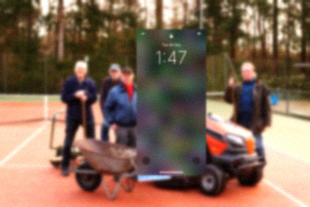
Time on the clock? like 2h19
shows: 1h47
